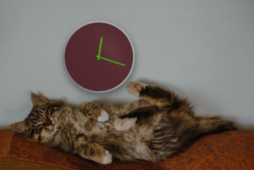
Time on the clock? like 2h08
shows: 12h18
